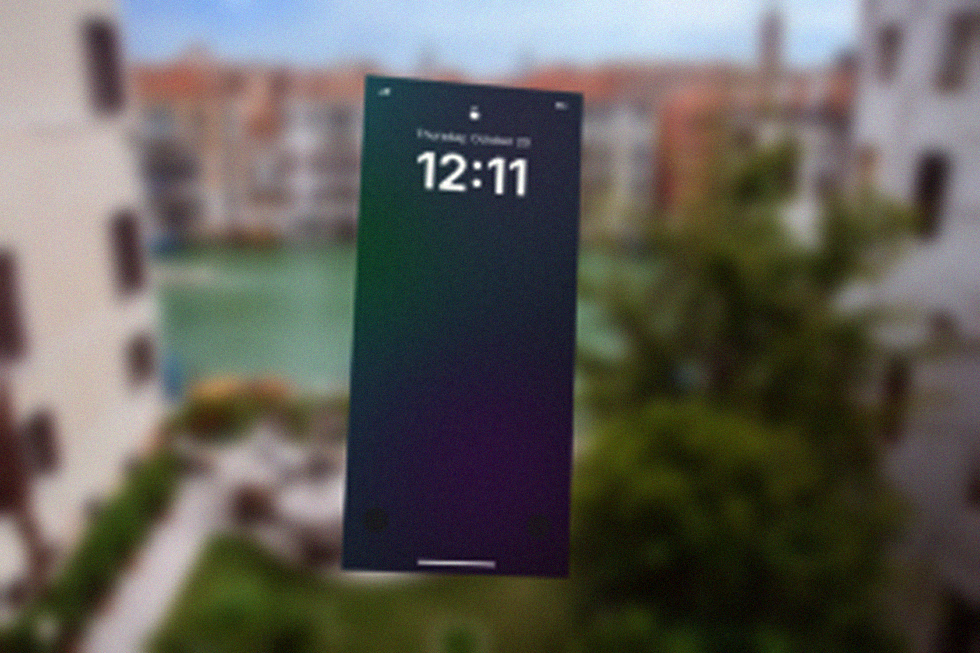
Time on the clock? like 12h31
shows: 12h11
